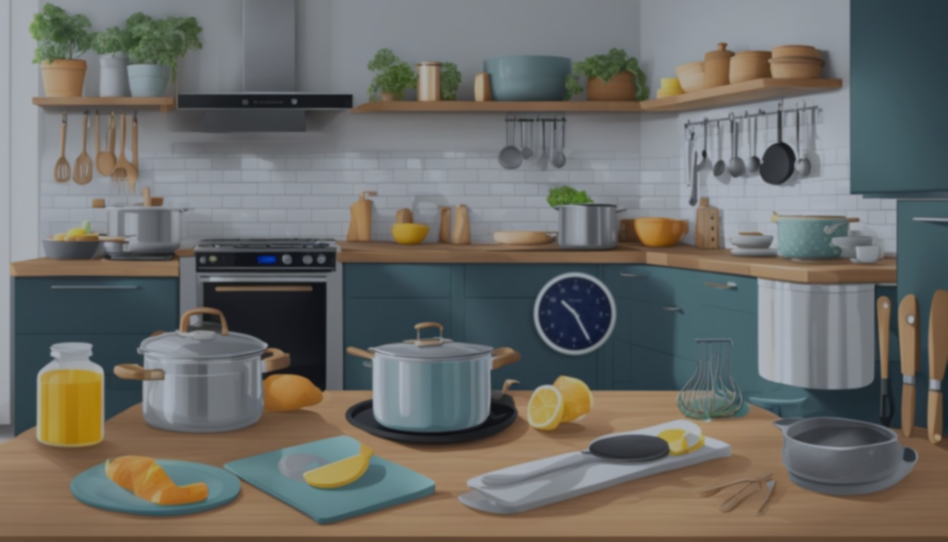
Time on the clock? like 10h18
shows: 10h25
